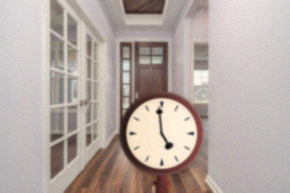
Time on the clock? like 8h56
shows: 4h59
